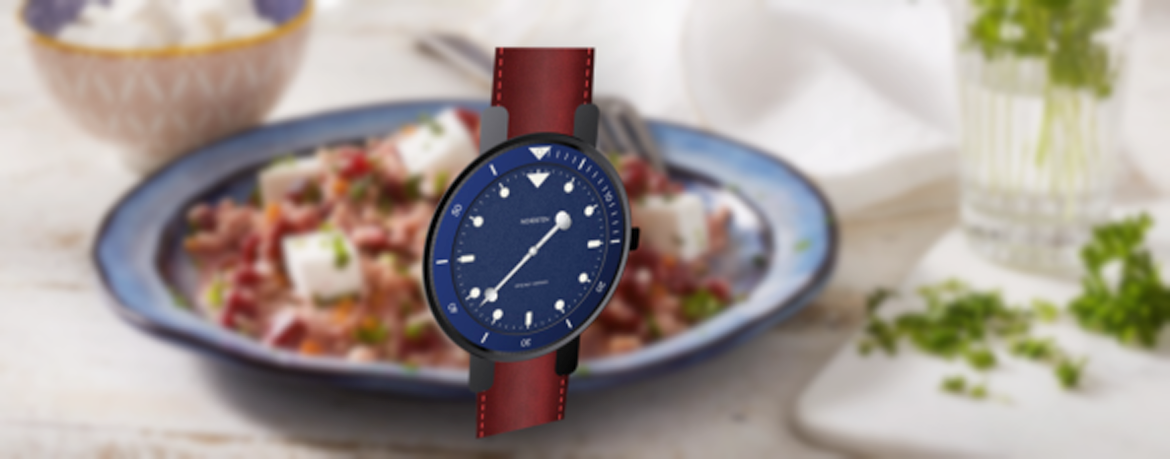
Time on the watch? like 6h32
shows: 1h38
